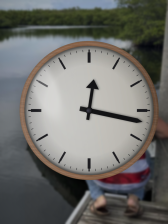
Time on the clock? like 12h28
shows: 12h17
